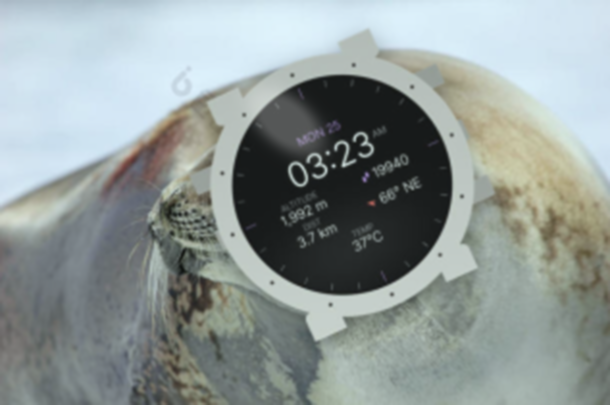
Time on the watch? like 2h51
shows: 3h23
